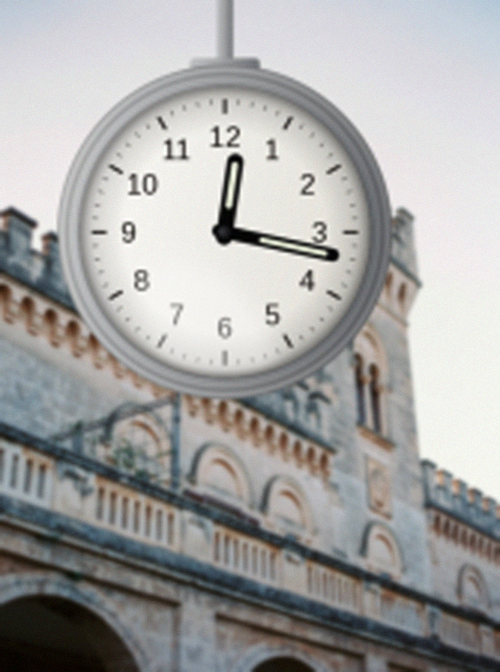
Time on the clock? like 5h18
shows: 12h17
